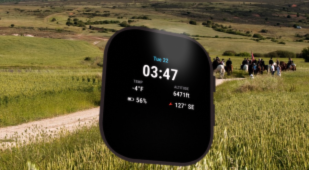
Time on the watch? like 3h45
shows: 3h47
